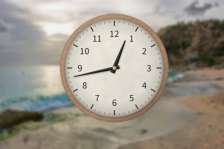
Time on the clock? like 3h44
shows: 12h43
